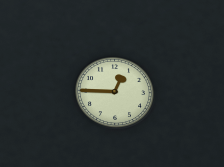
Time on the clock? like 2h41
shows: 12h45
